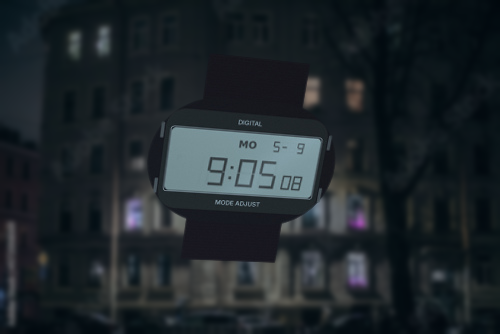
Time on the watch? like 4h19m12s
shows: 9h05m08s
